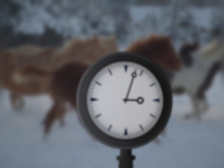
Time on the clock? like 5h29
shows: 3h03
